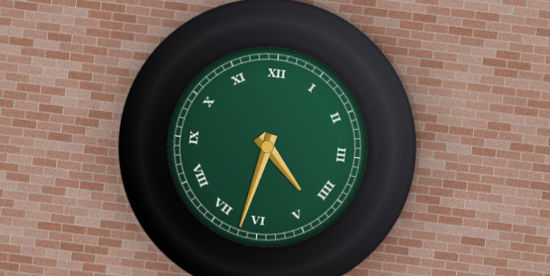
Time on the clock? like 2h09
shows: 4h32
